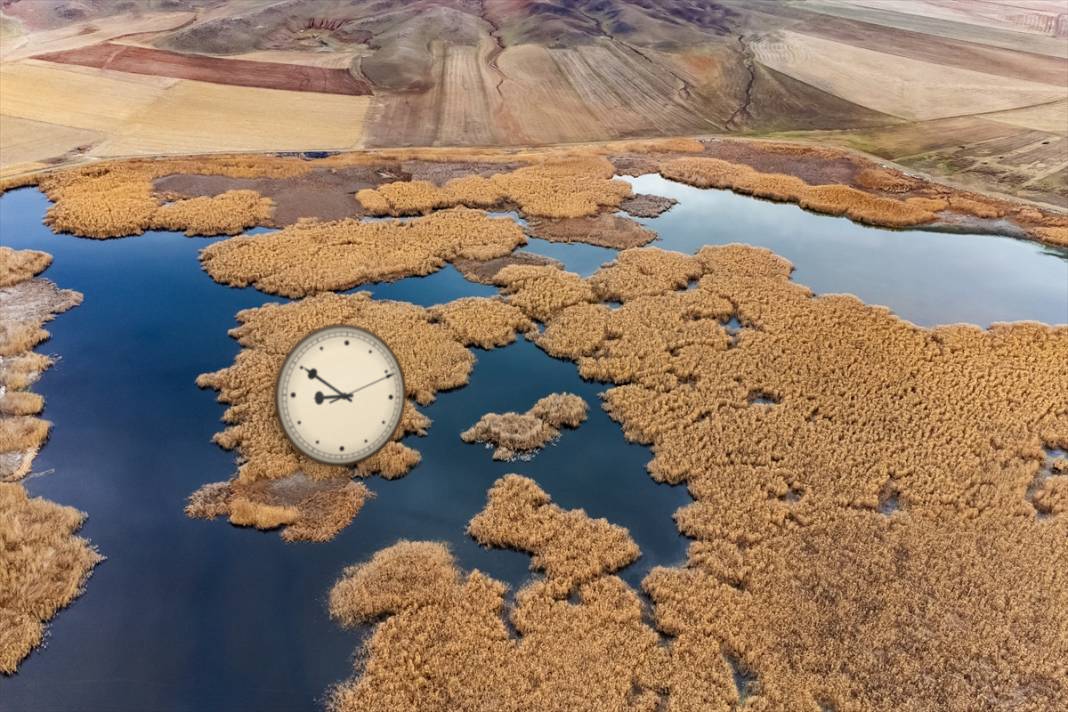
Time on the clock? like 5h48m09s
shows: 8h50m11s
